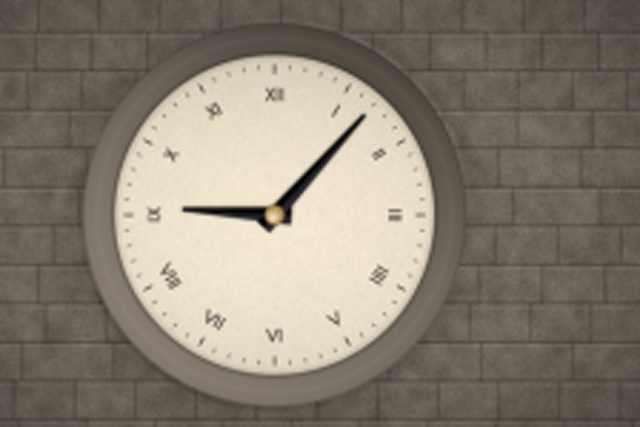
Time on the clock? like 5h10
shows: 9h07
